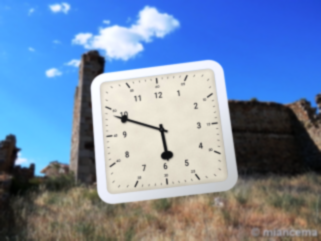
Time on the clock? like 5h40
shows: 5h49
